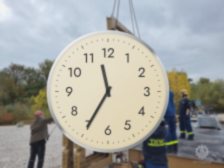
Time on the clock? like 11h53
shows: 11h35
